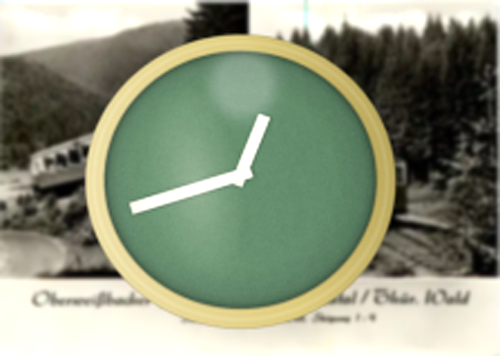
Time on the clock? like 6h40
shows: 12h42
